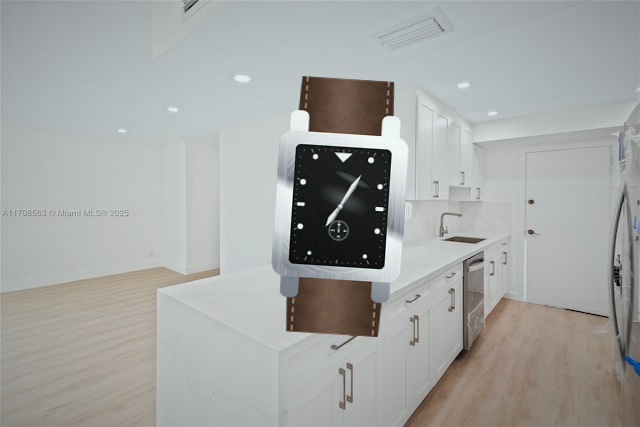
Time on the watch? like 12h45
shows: 7h05
